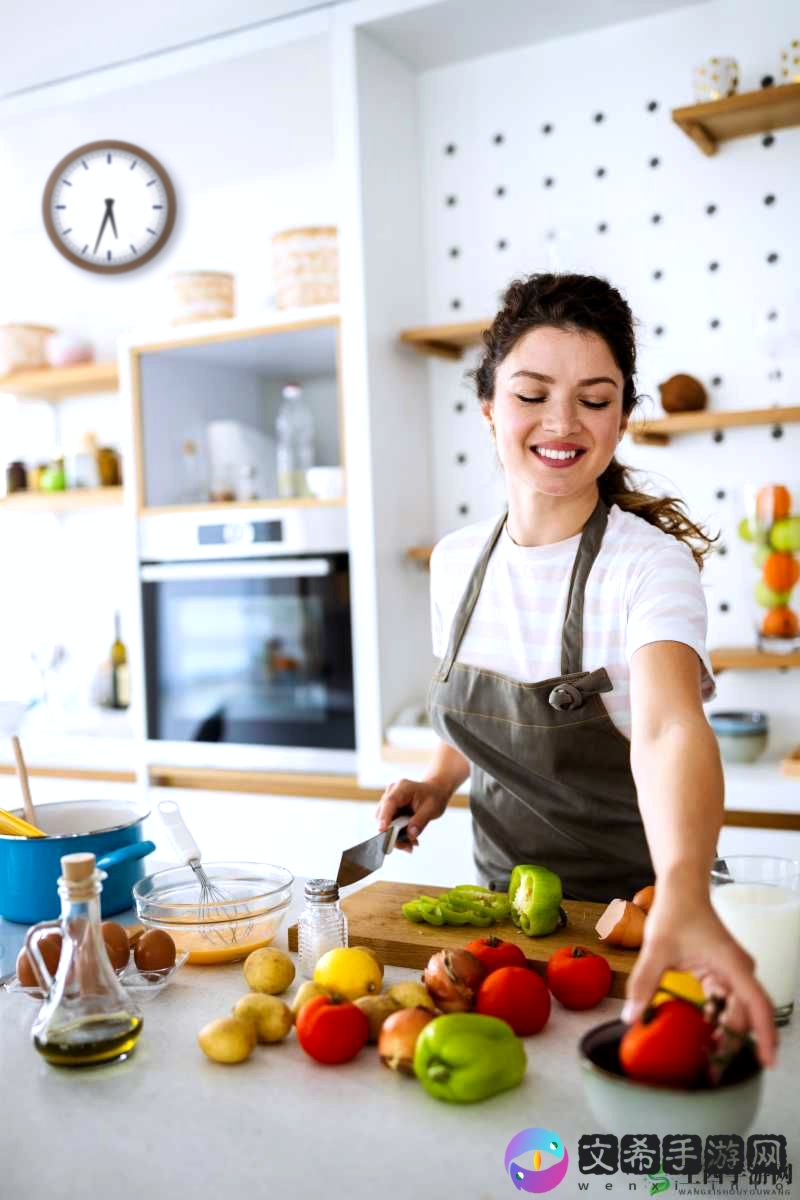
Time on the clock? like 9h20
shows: 5h33
